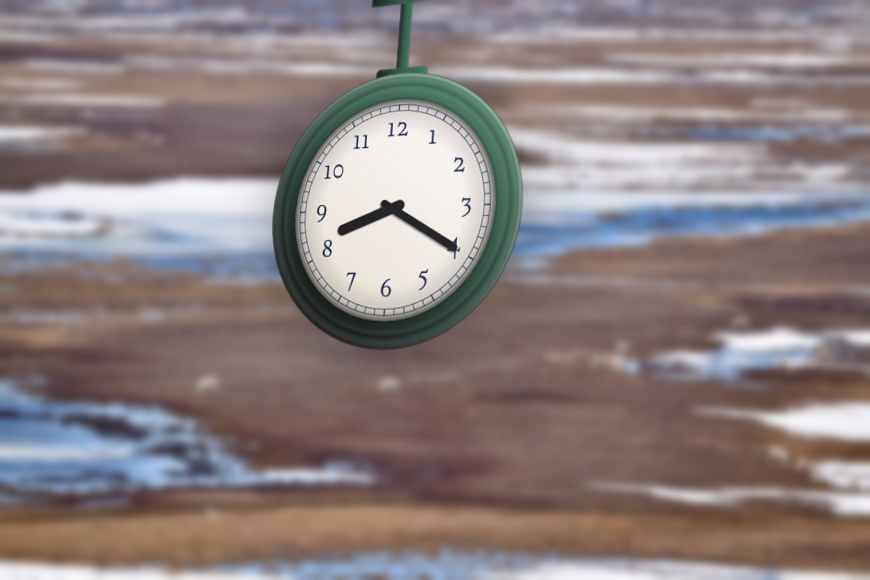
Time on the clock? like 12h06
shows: 8h20
